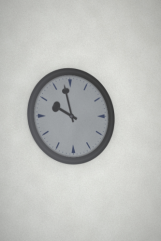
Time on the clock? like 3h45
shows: 9h58
